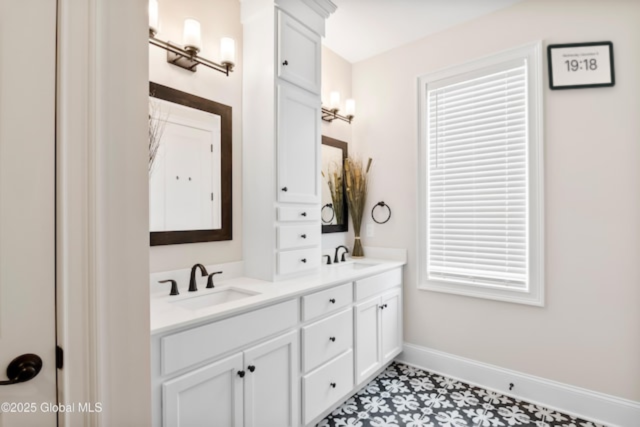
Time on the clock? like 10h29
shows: 19h18
